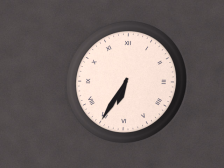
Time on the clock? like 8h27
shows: 6h35
